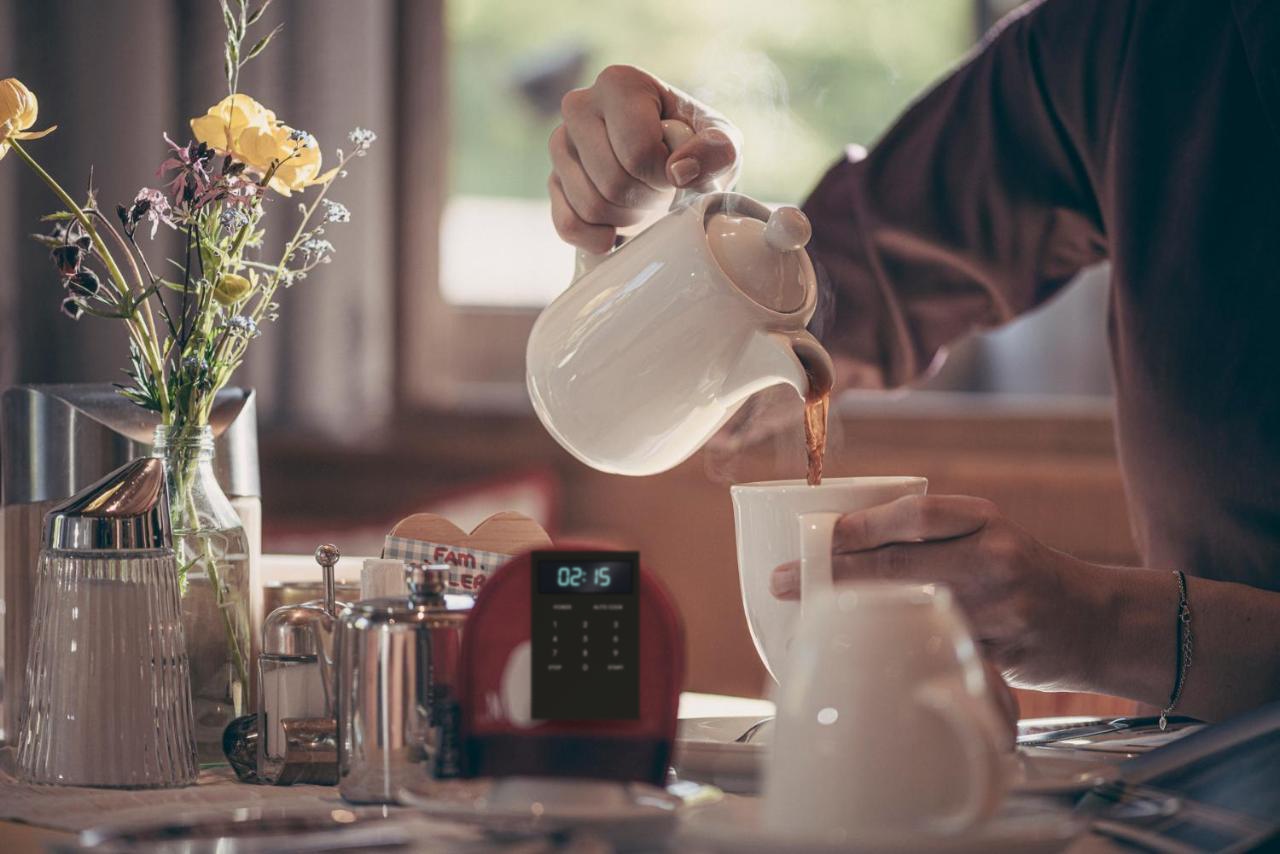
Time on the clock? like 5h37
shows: 2h15
